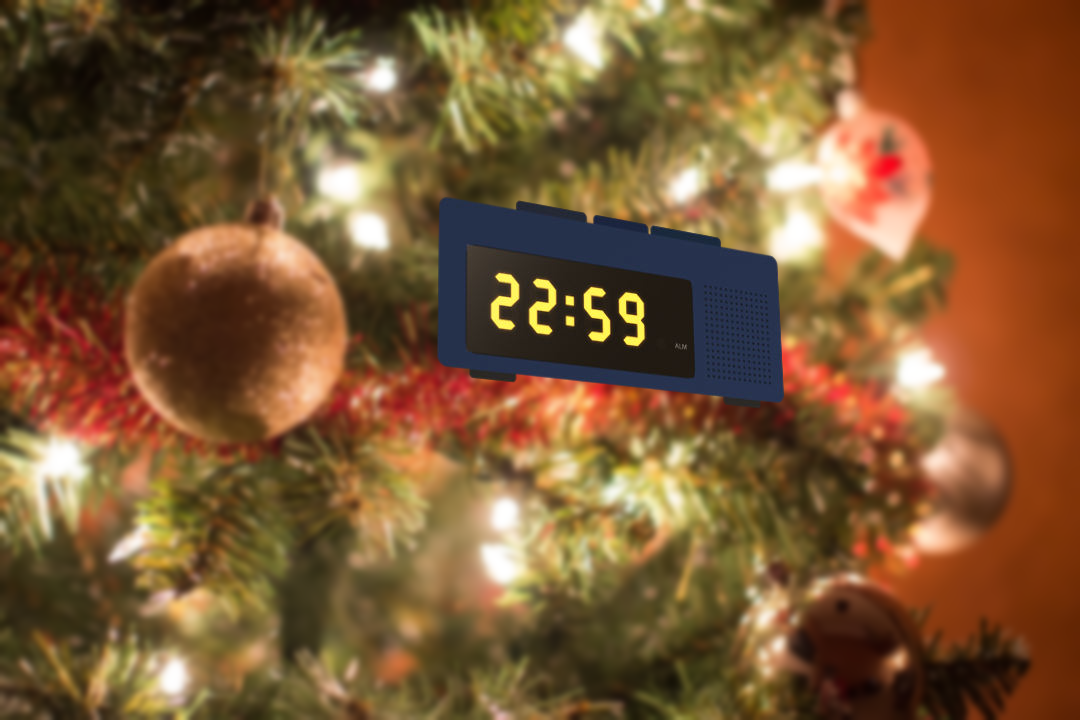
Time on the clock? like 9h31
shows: 22h59
